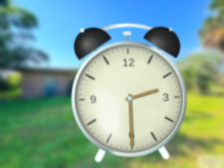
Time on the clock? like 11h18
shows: 2h30
